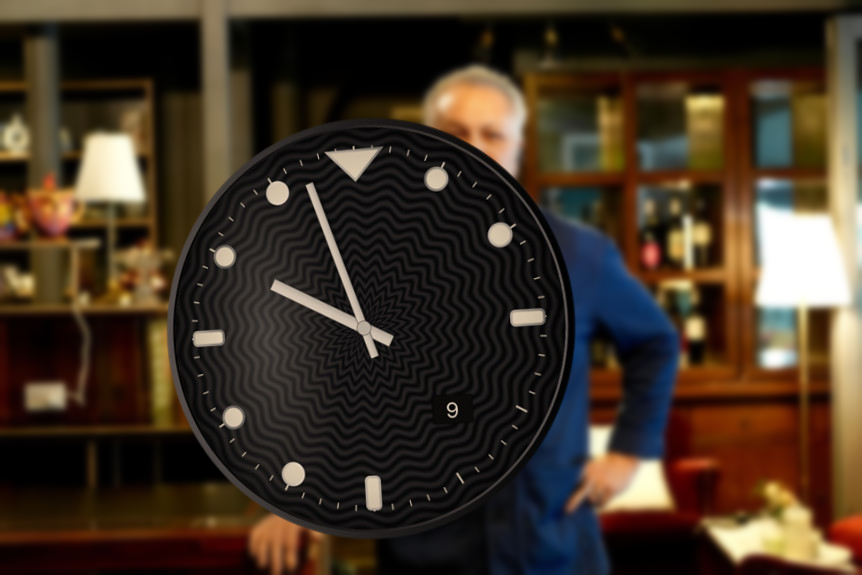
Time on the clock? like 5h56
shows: 9h57
